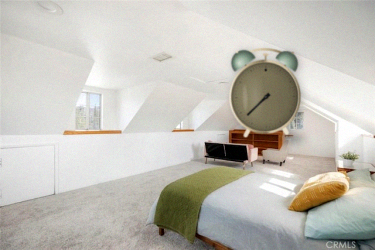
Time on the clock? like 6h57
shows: 7h38
